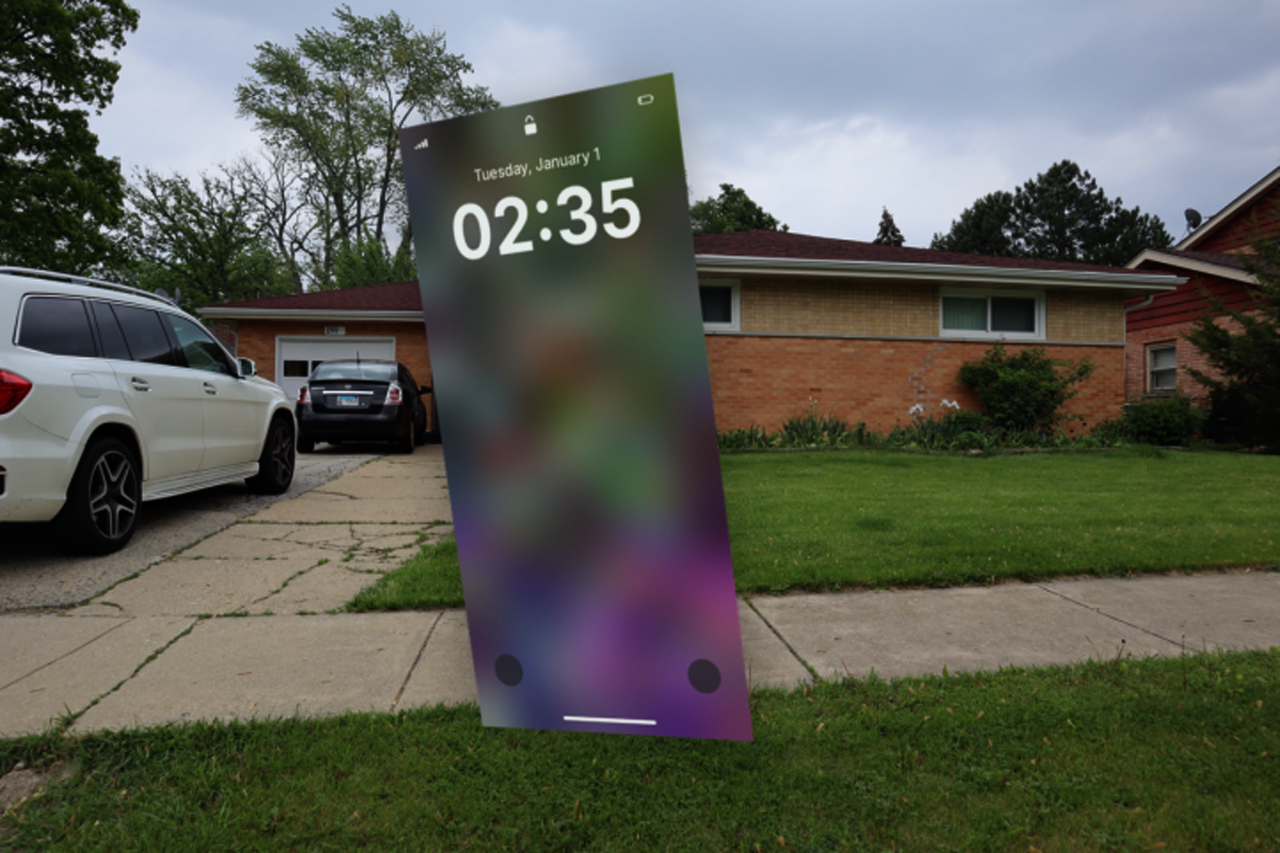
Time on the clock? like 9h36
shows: 2h35
